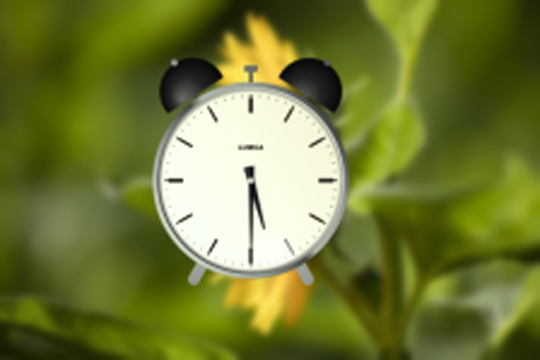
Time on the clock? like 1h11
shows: 5h30
